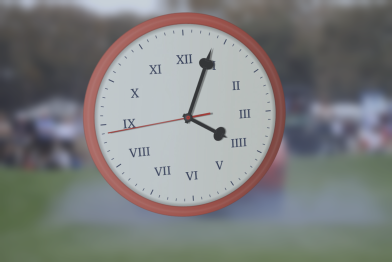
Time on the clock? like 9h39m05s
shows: 4h03m44s
